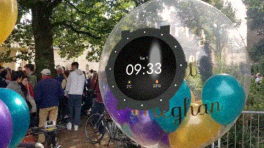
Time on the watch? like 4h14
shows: 9h33
